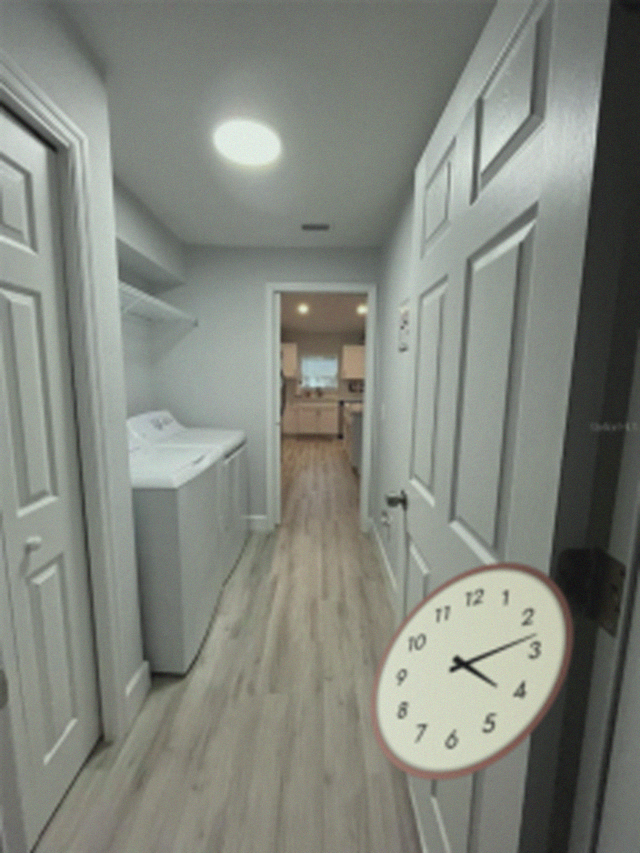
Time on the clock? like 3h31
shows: 4h13
